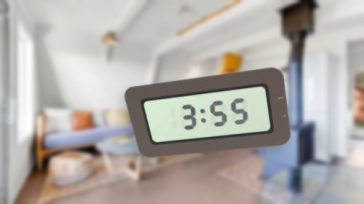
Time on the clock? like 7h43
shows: 3h55
